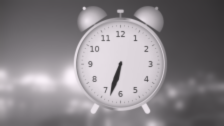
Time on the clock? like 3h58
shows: 6h33
